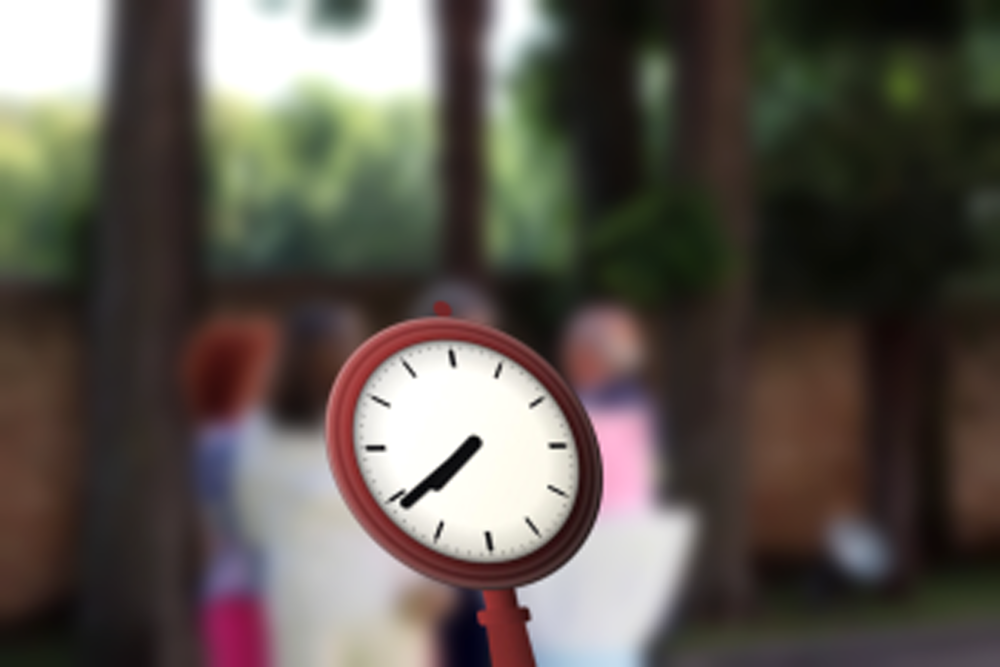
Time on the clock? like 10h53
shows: 7h39
